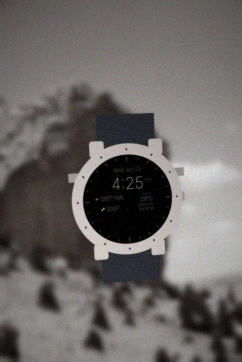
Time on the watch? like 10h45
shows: 4h25
